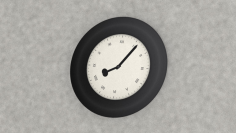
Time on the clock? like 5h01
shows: 8h06
